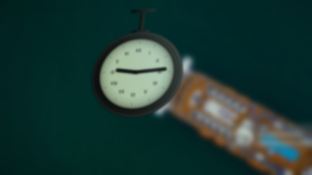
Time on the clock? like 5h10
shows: 9h14
